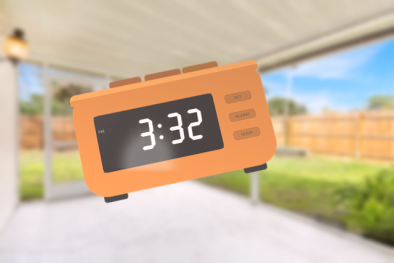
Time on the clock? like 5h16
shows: 3h32
